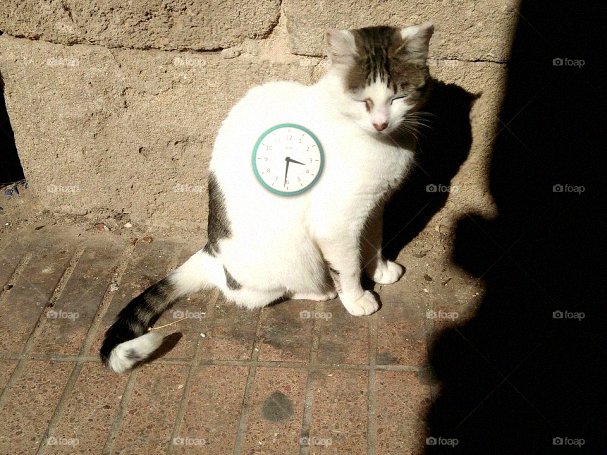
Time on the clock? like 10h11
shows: 3h31
